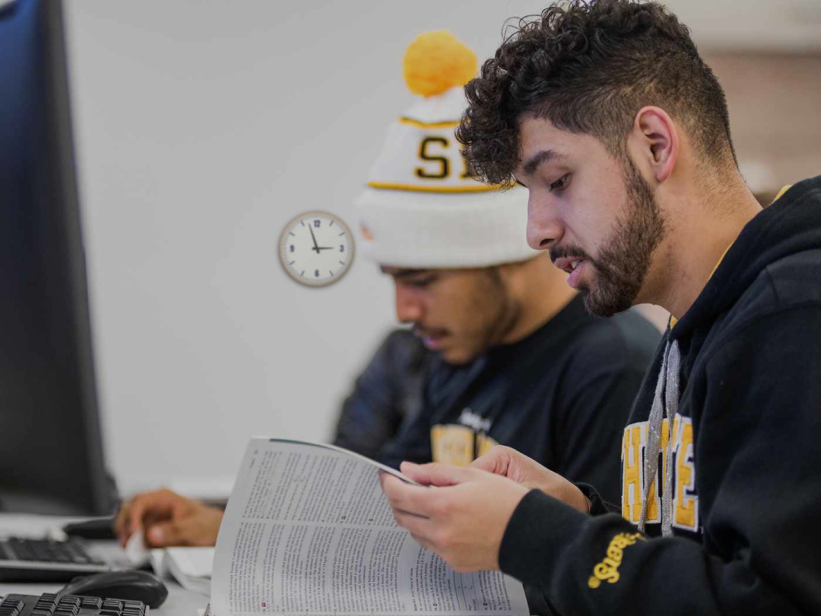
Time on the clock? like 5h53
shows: 2h57
